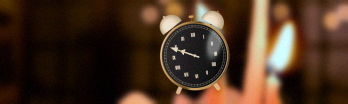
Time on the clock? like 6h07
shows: 9h49
